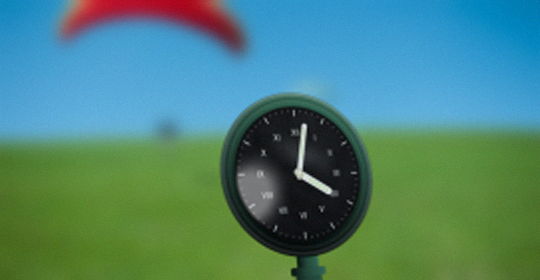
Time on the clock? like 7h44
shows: 4h02
